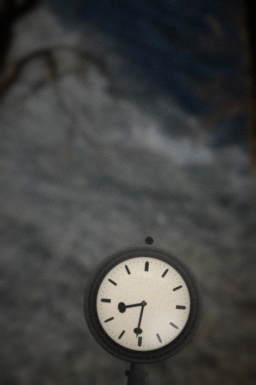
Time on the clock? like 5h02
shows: 8h31
